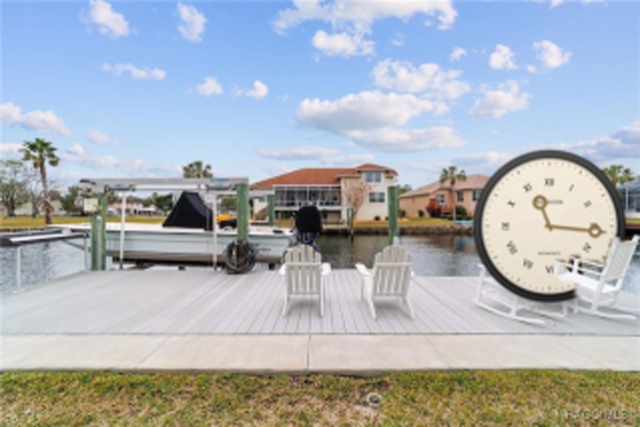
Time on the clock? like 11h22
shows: 11h16
